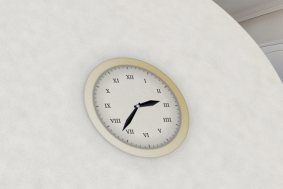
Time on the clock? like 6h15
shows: 2h37
